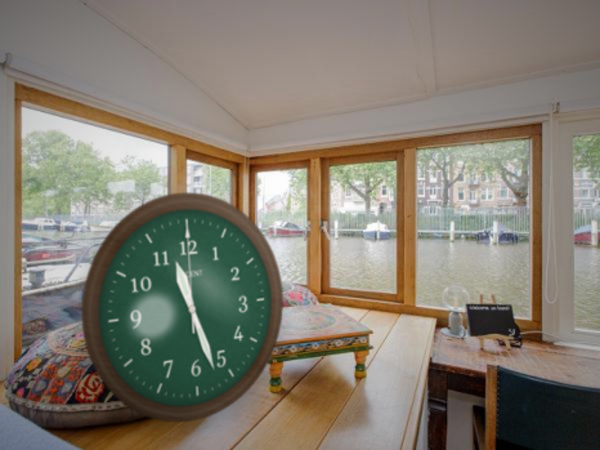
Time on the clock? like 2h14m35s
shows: 11h27m00s
